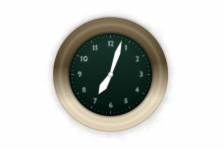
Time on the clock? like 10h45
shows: 7h03
